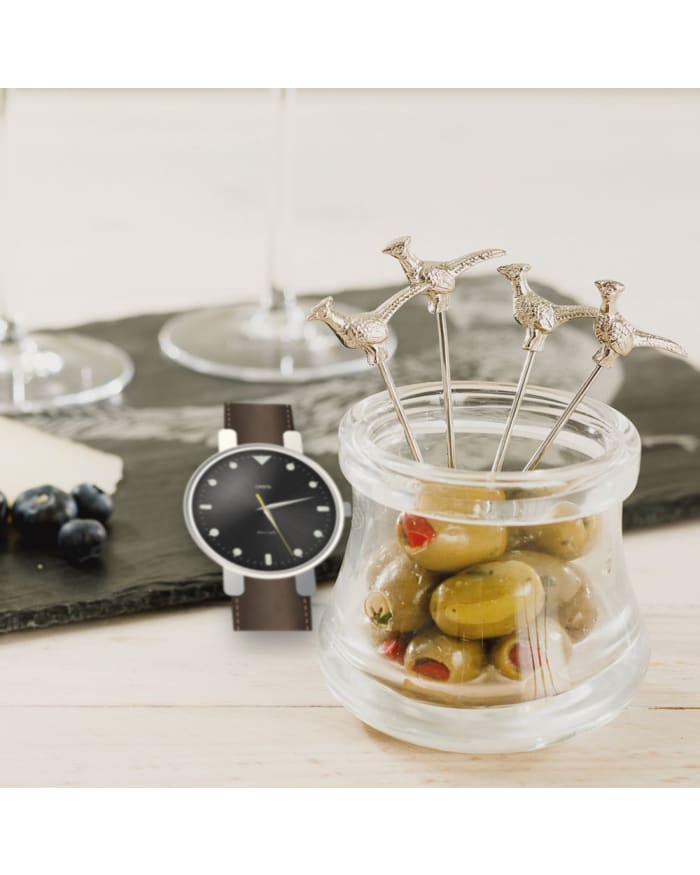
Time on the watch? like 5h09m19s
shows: 5h12m26s
